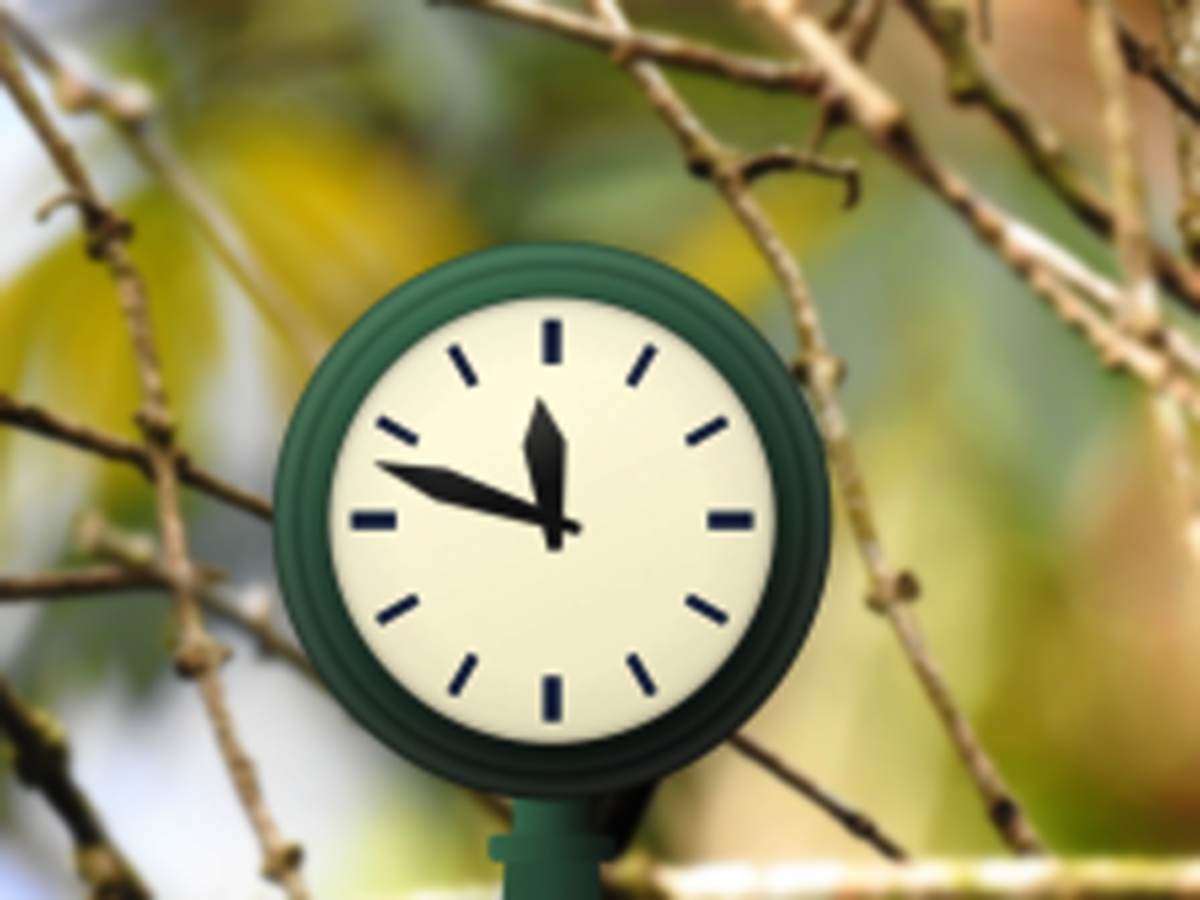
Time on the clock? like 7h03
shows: 11h48
